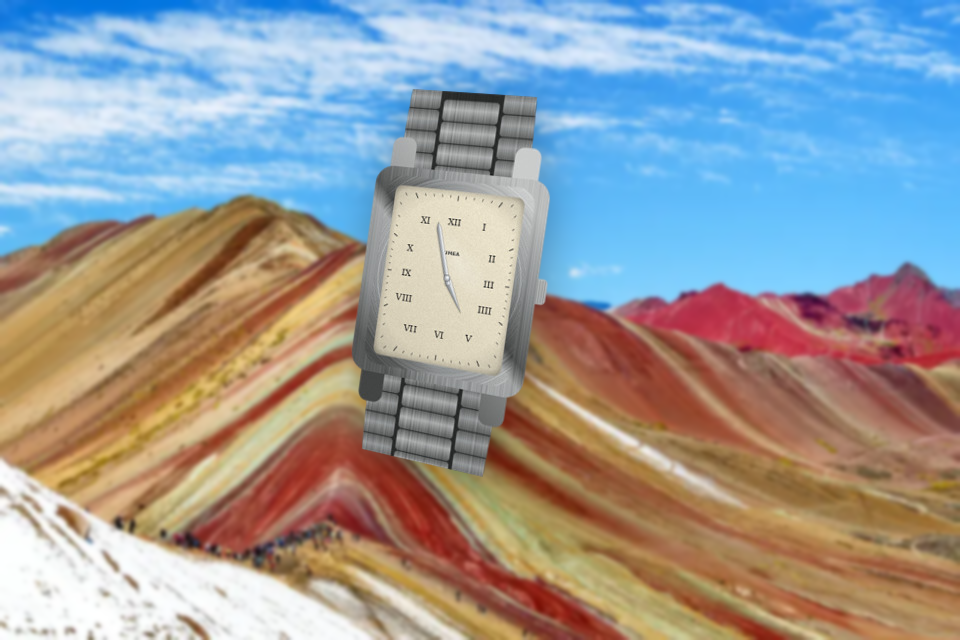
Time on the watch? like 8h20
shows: 4h57
